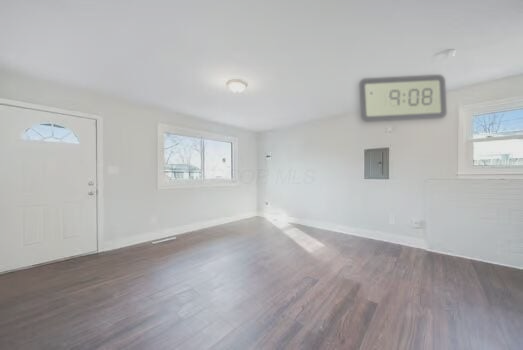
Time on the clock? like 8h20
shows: 9h08
